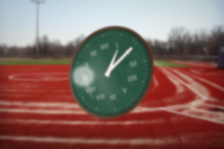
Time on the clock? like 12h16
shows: 1h10
